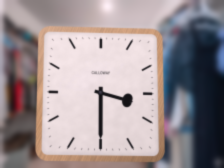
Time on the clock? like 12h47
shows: 3h30
